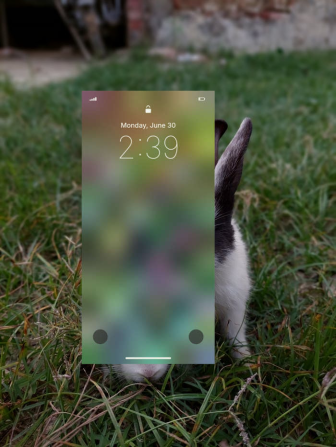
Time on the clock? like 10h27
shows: 2h39
